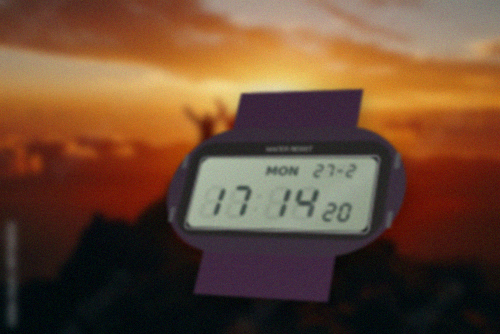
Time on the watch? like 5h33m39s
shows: 17h14m20s
